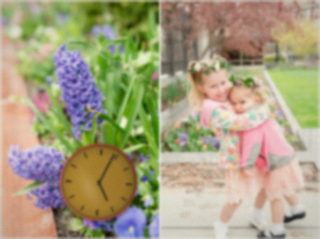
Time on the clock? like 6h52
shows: 5h04
